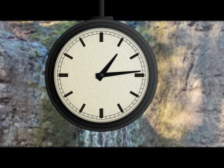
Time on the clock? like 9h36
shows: 1h14
